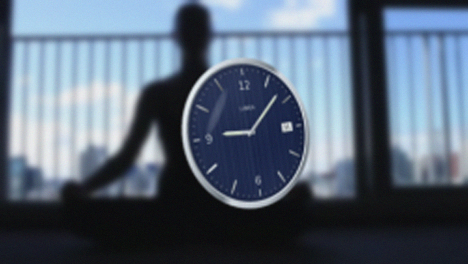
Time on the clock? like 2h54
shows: 9h08
